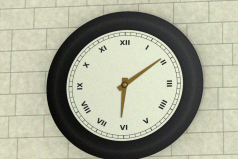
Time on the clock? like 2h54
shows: 6h09
